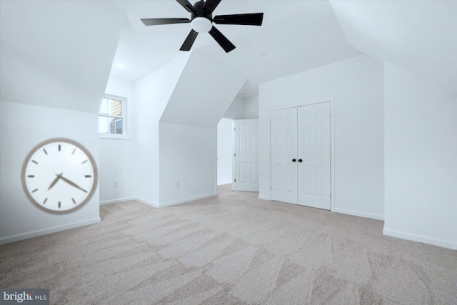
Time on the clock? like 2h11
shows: 7h20
